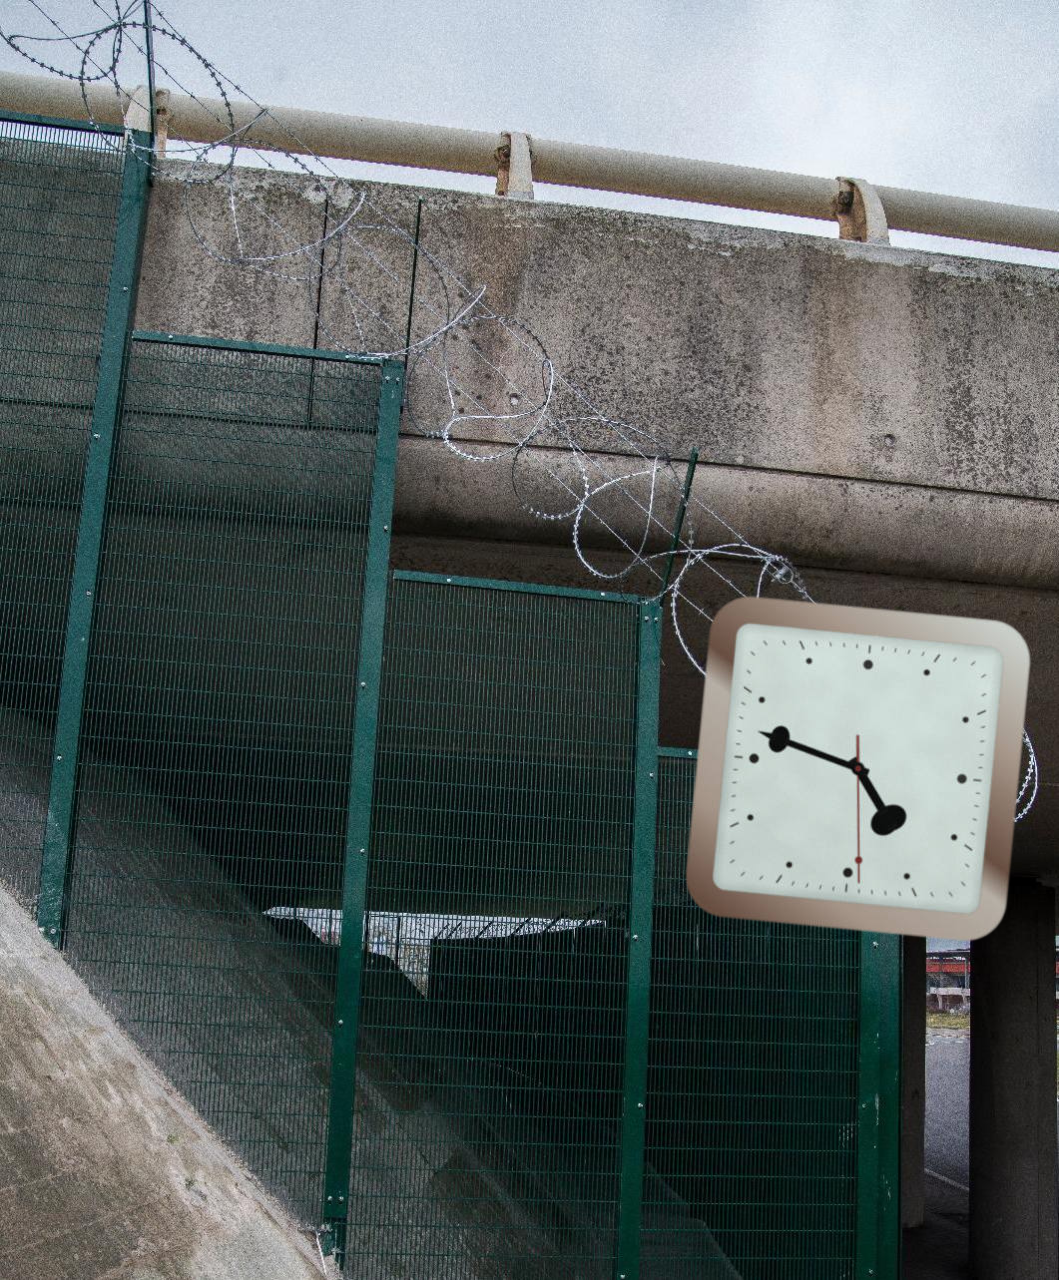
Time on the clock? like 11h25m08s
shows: 4h47m29s
